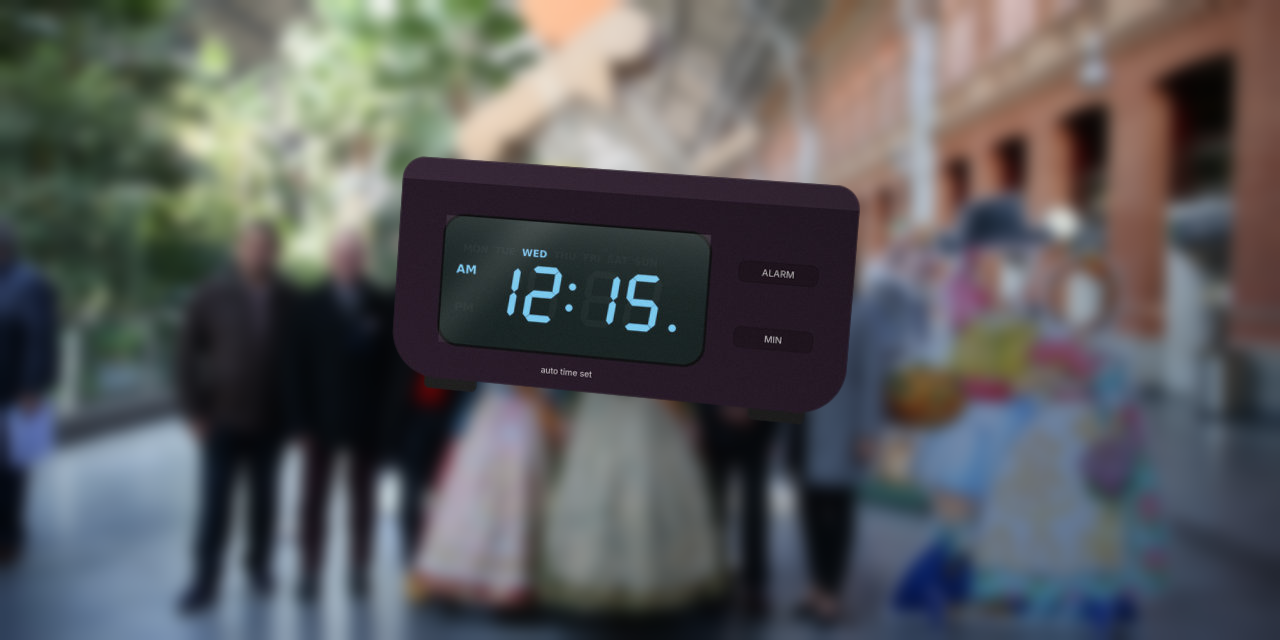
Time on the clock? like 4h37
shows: 12h15
